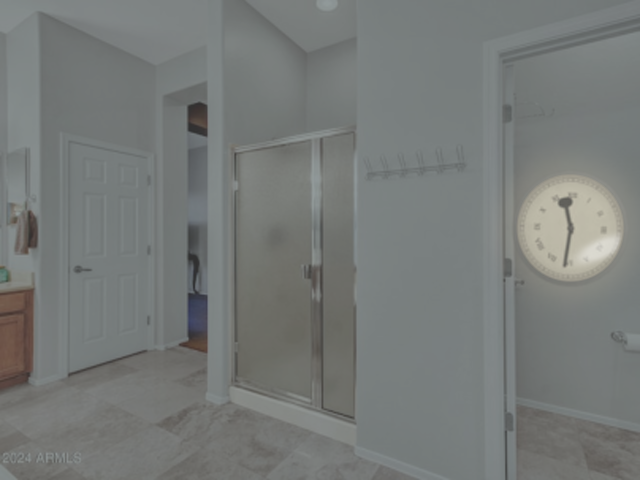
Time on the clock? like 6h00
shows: 11h31
